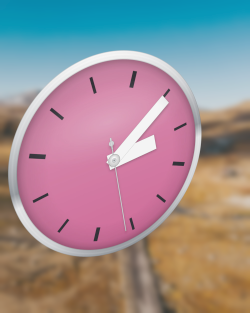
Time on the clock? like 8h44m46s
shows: 2h05m26s
